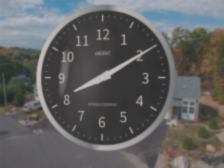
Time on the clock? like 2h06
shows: 8h10
